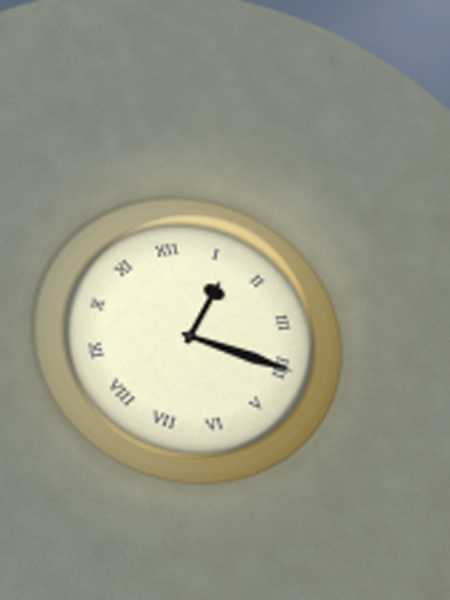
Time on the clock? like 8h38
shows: 1h20
